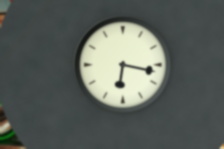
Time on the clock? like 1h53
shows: 6h17
